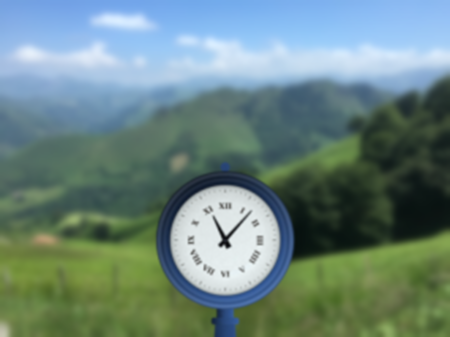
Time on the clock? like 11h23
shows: 11h07
